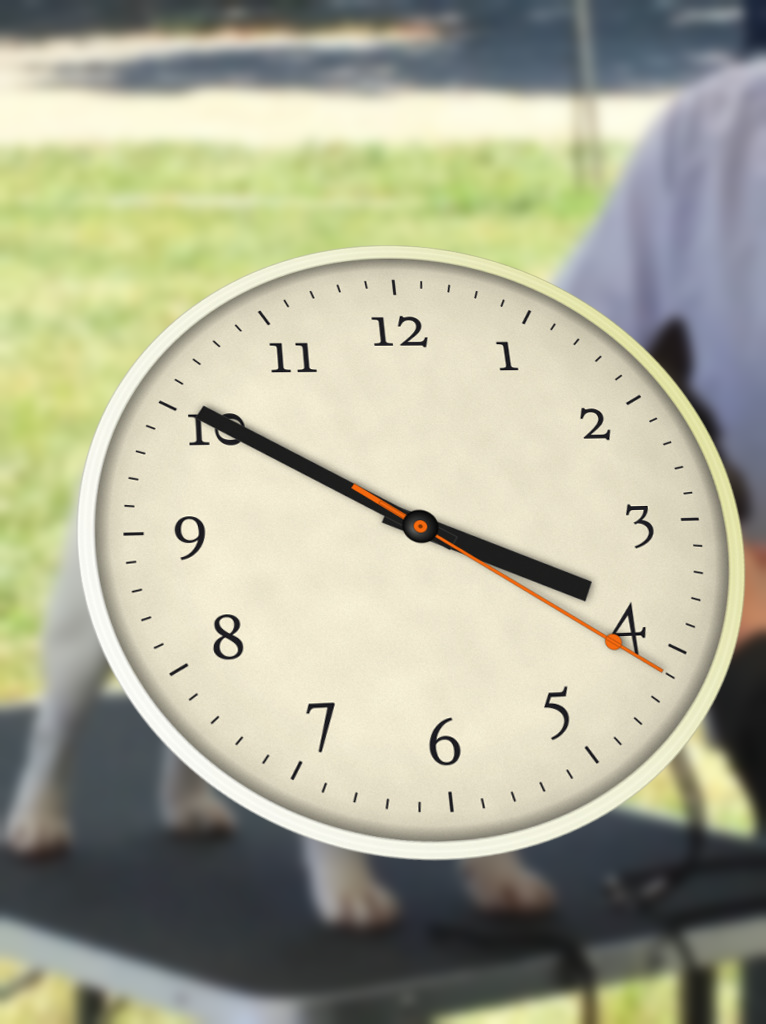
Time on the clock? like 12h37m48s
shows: 3h50m21s
